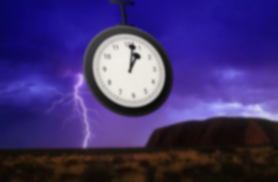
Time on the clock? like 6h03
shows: 1h02
